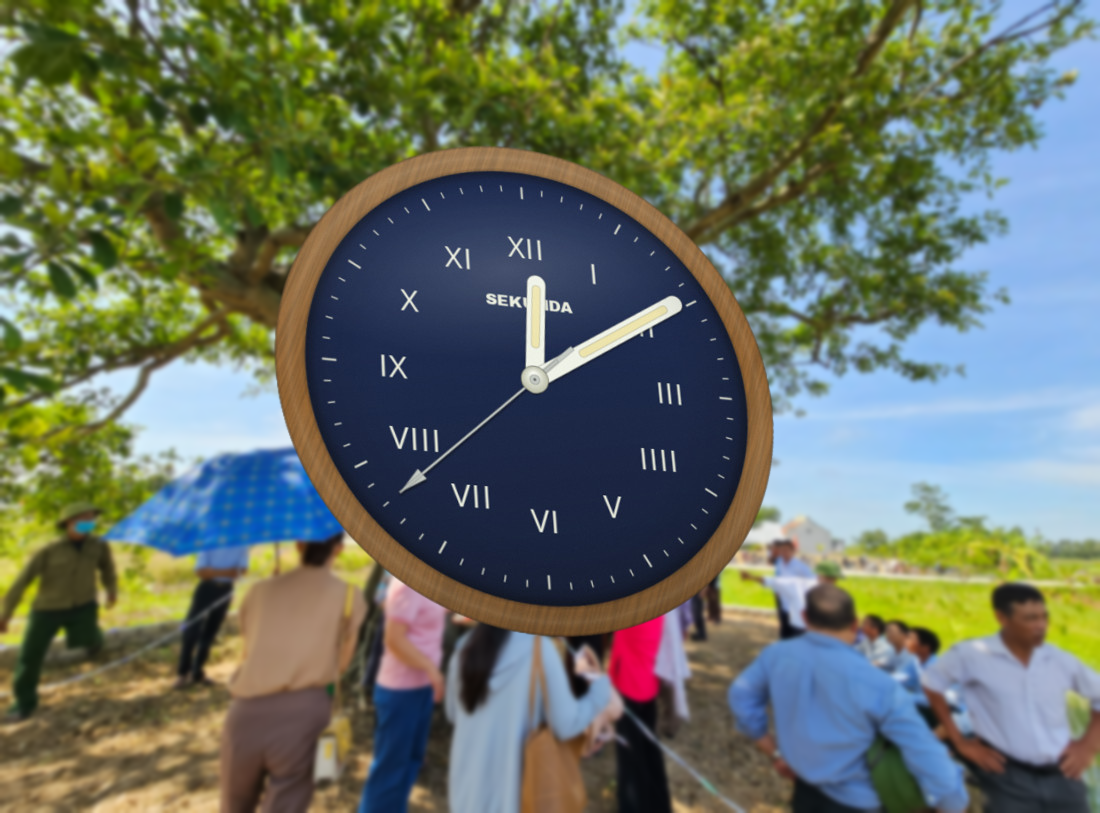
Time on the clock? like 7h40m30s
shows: 12h09m38s
